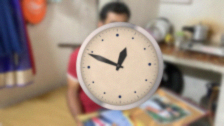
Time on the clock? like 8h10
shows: 12h49
